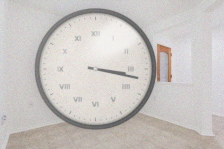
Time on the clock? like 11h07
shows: 3h17
